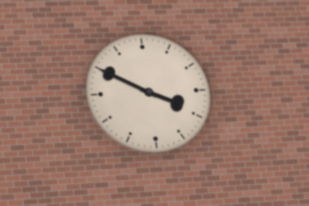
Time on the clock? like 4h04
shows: 3h50
